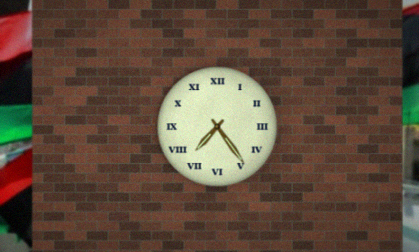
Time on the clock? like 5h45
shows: 7h24
